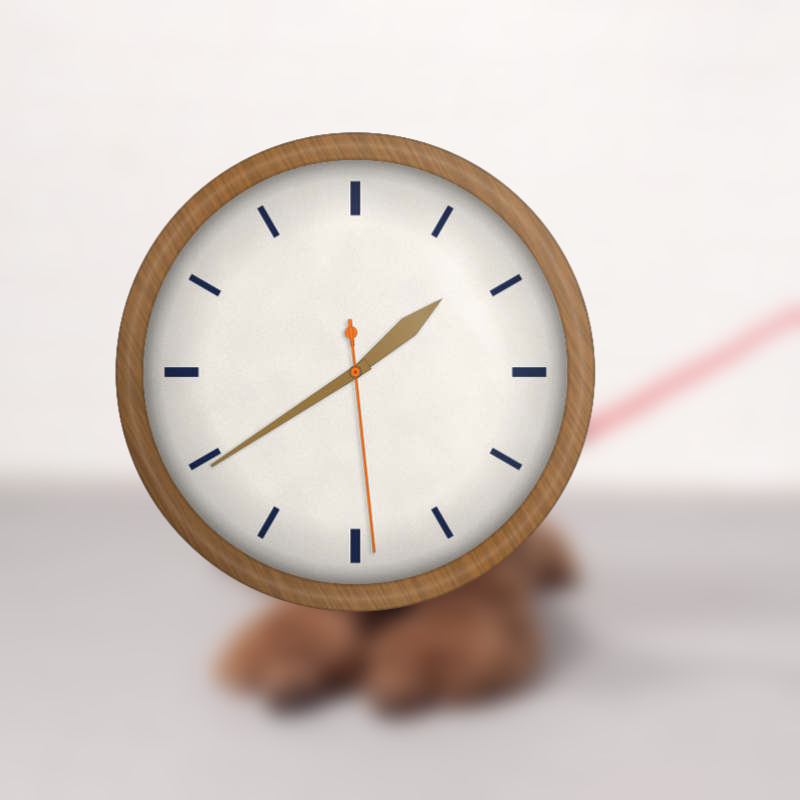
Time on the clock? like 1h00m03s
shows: 1h39m29s
